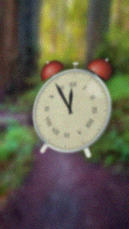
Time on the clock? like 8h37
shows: 11h54
